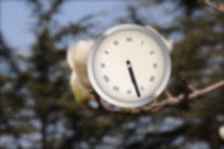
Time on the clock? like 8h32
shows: 5h27
